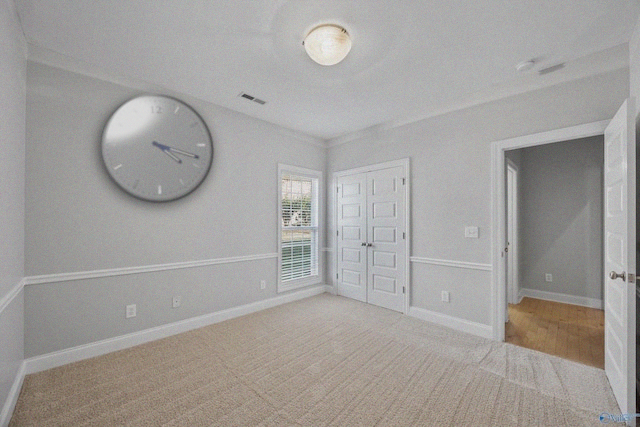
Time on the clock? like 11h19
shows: 4h18
